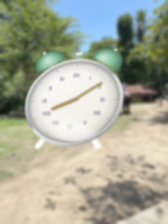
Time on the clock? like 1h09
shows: 8h09
